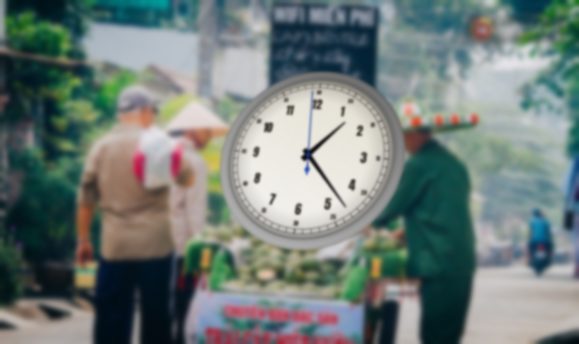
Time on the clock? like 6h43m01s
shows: 1h22m59s
